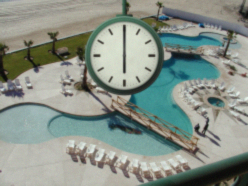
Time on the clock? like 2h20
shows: 6h00
